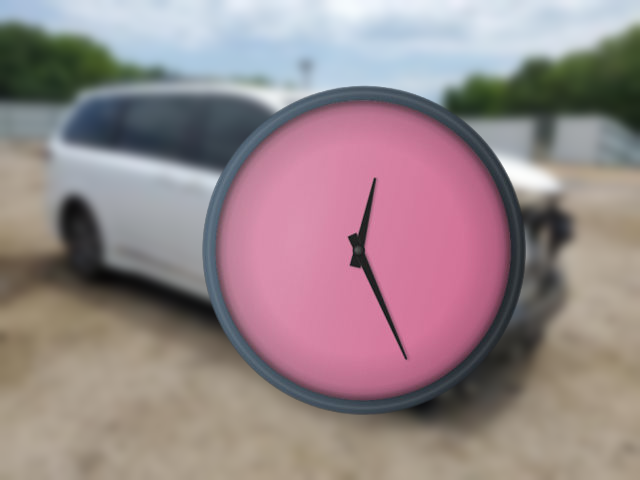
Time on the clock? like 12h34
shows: 12h26
